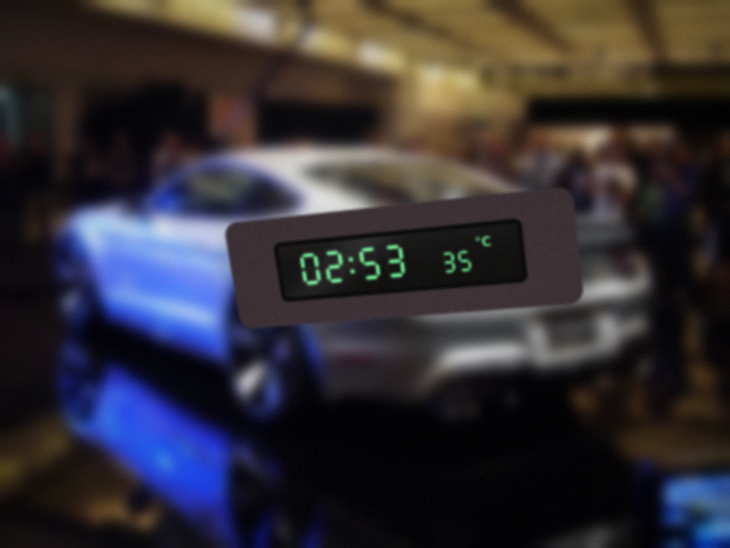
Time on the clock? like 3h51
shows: 2h53
